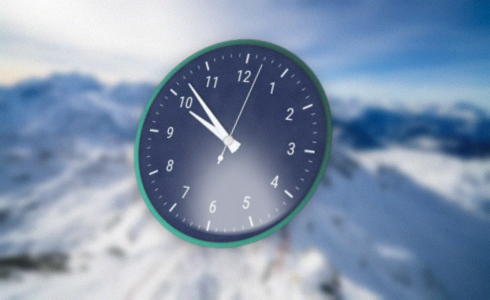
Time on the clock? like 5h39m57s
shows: 9h52m02s
